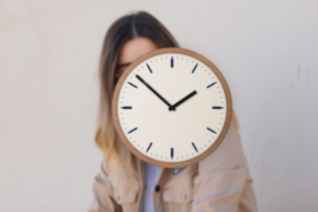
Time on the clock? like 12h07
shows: 1h52
